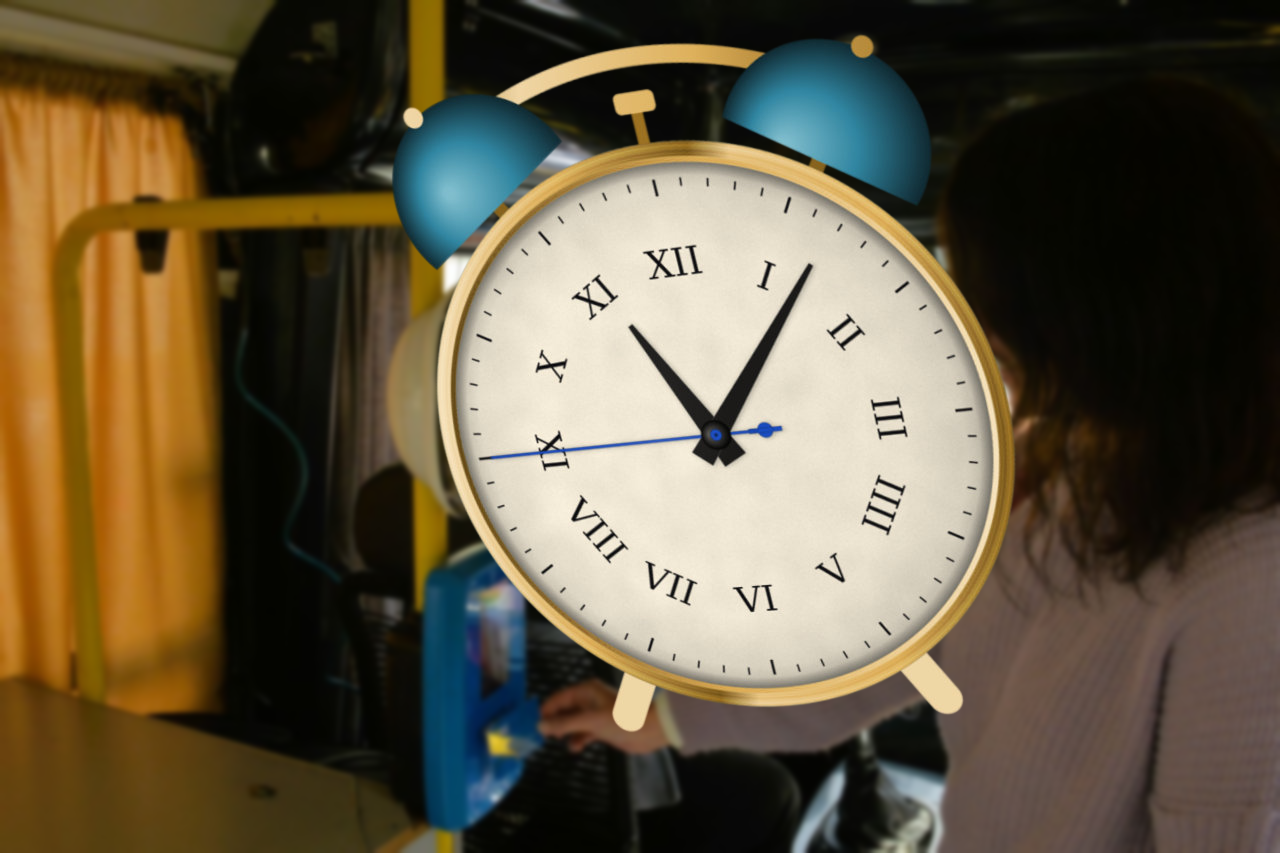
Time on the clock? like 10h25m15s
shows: 11h06m45s
